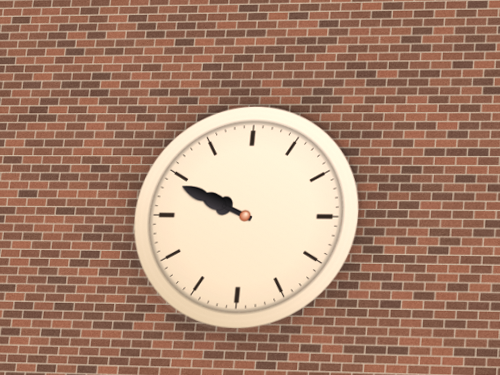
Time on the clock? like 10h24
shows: 9h49
